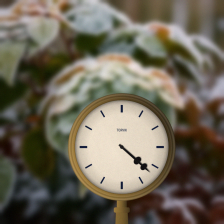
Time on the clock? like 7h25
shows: 4h22
